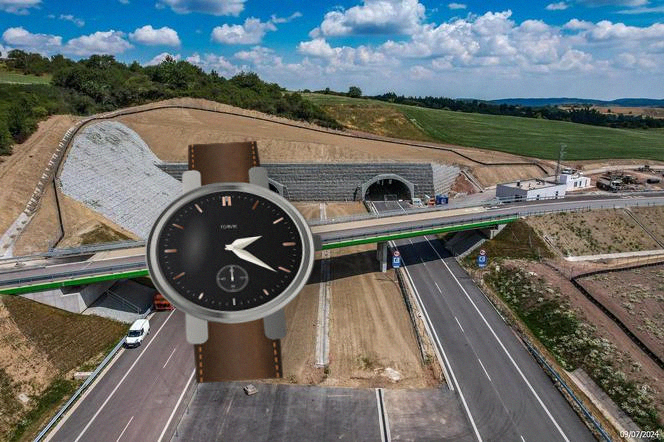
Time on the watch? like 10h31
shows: 2h21
